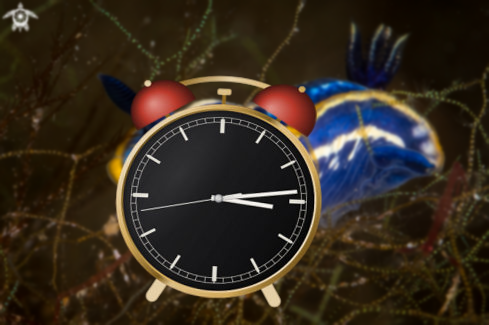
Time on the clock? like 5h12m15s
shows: 3h13m43s
